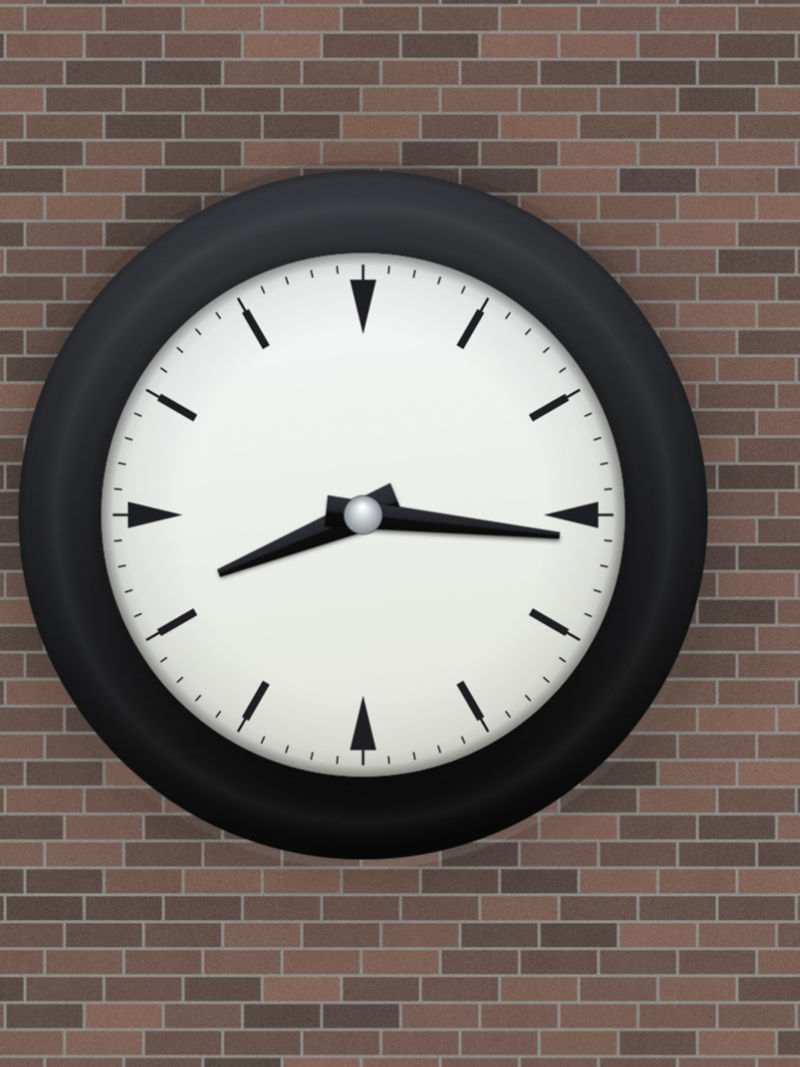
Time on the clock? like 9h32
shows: 8h16
